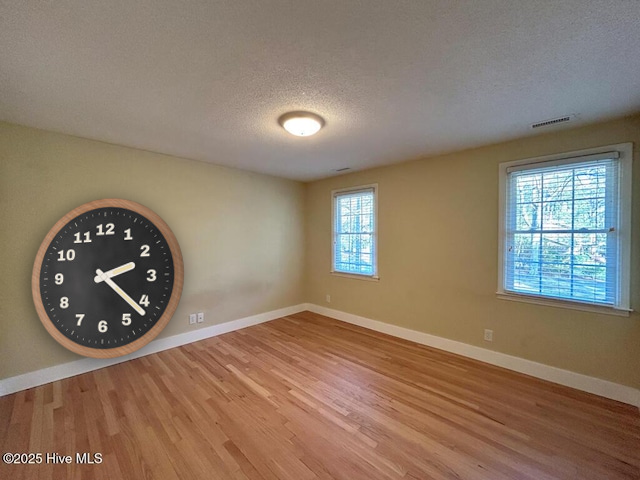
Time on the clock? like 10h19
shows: 2h22
